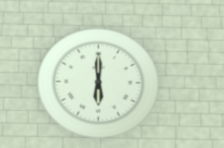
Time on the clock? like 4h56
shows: 6h00
